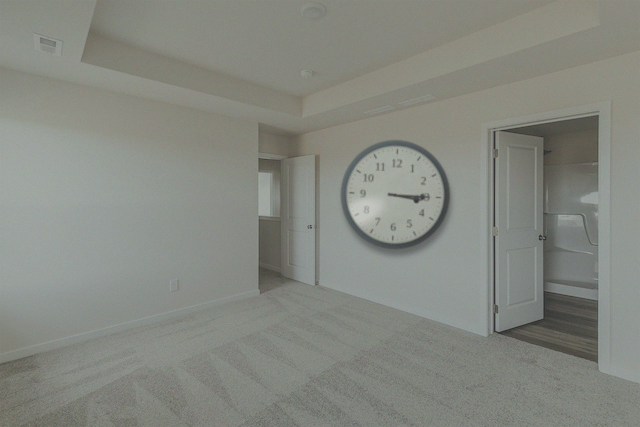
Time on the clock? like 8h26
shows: 3h15
